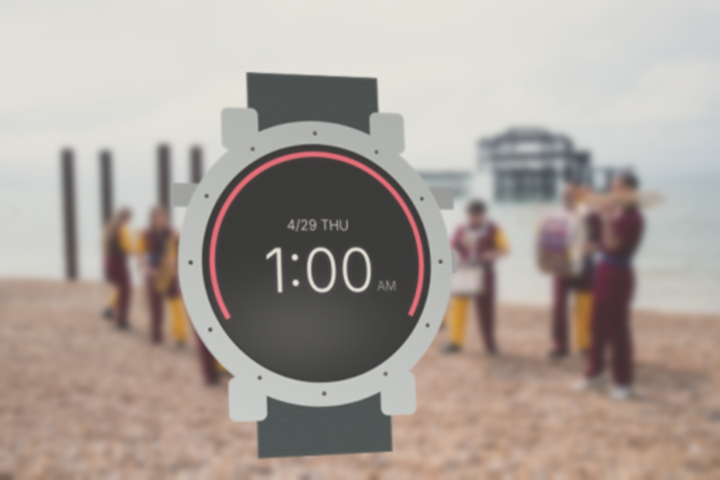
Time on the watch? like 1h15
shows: 1h00
